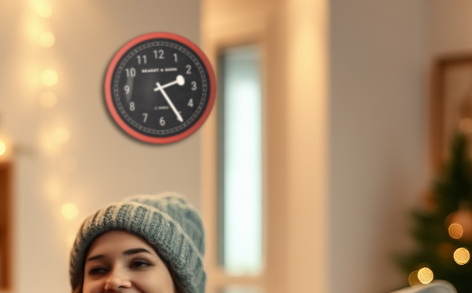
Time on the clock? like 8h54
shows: 2h25
